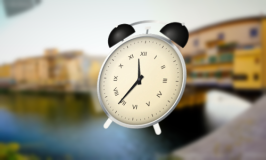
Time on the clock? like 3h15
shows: 11h36
